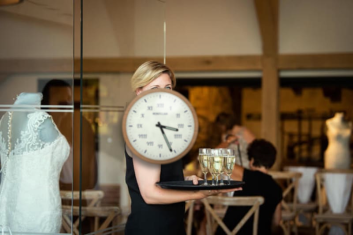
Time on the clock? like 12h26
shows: 3h26
